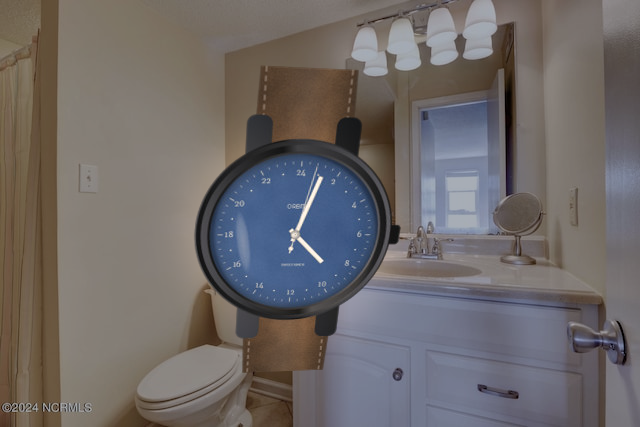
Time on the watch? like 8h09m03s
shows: 9h03m02s
